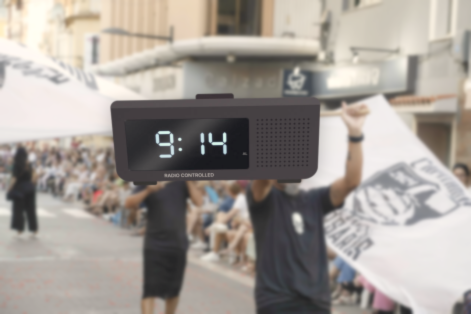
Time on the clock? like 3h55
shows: 9h14
